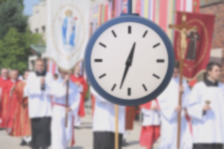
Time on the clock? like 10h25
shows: 12h33
